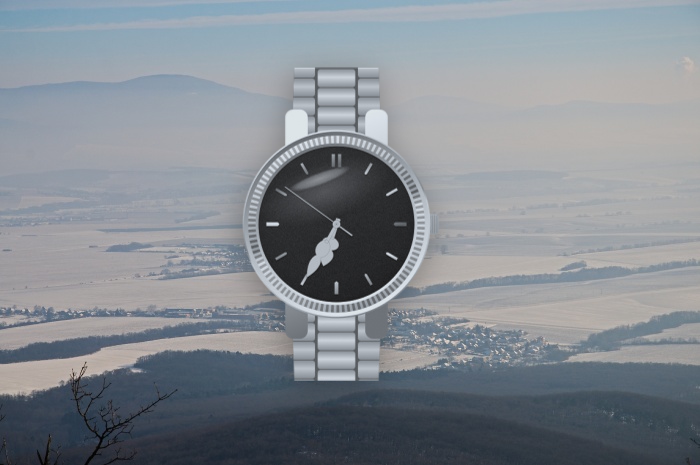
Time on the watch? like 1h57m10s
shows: 6h34m51s
